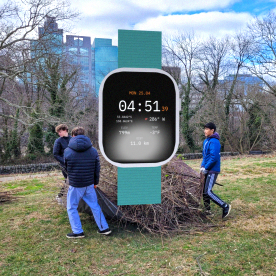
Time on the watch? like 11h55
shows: 4h51
